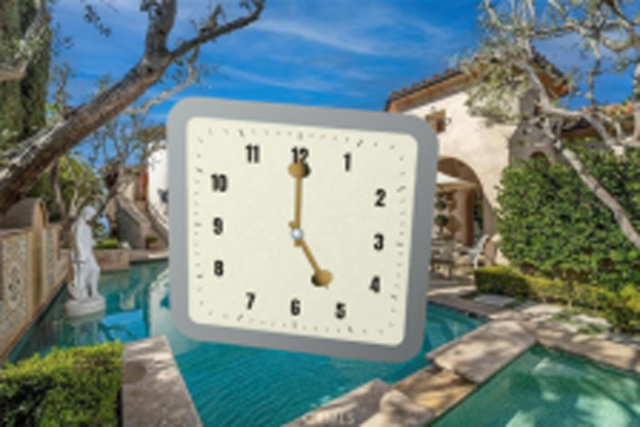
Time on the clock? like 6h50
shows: 5h00
